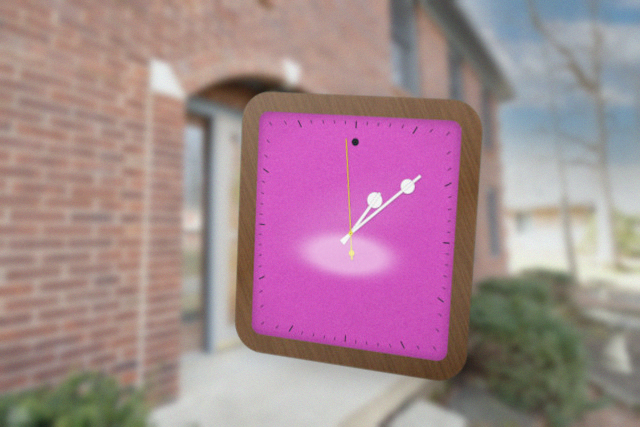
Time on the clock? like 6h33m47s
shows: 1h07m59s
